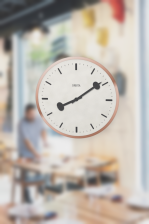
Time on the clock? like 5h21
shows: 8h09
